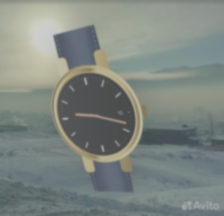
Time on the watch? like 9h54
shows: 9h18
